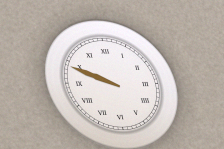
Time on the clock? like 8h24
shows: 9h49
